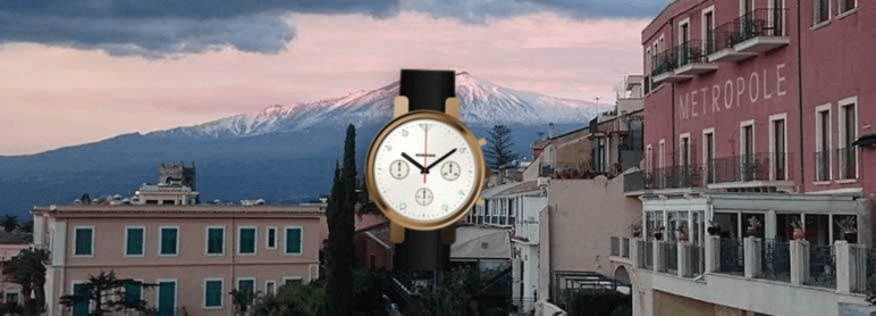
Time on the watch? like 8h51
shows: 10h09
